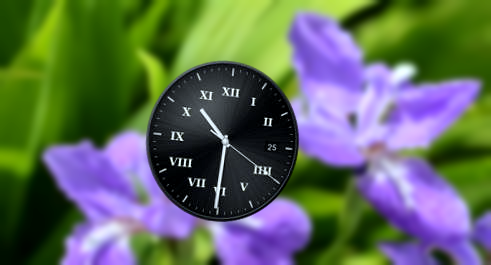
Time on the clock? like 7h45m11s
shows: 10h30m20s
